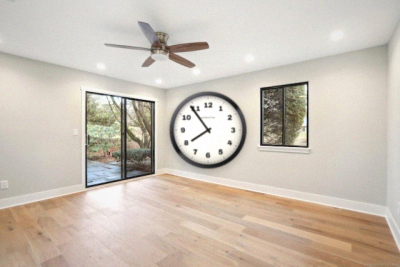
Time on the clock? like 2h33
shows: 7h54
